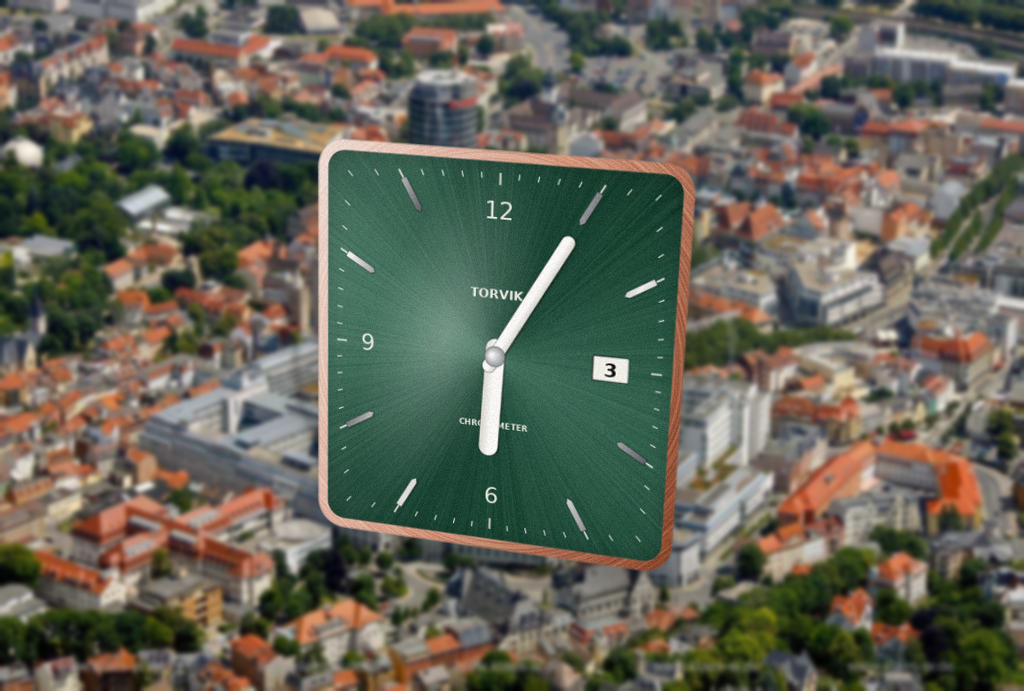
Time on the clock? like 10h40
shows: 6h05
